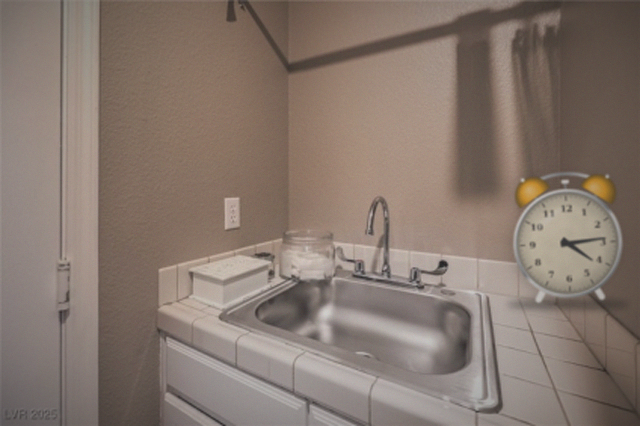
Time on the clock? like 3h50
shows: 4h14
